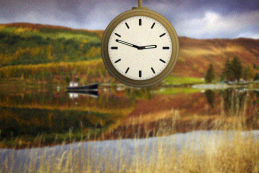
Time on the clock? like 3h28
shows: 2h48
